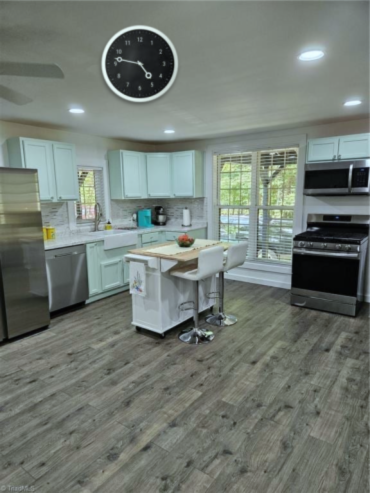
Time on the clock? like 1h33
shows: 4h47
